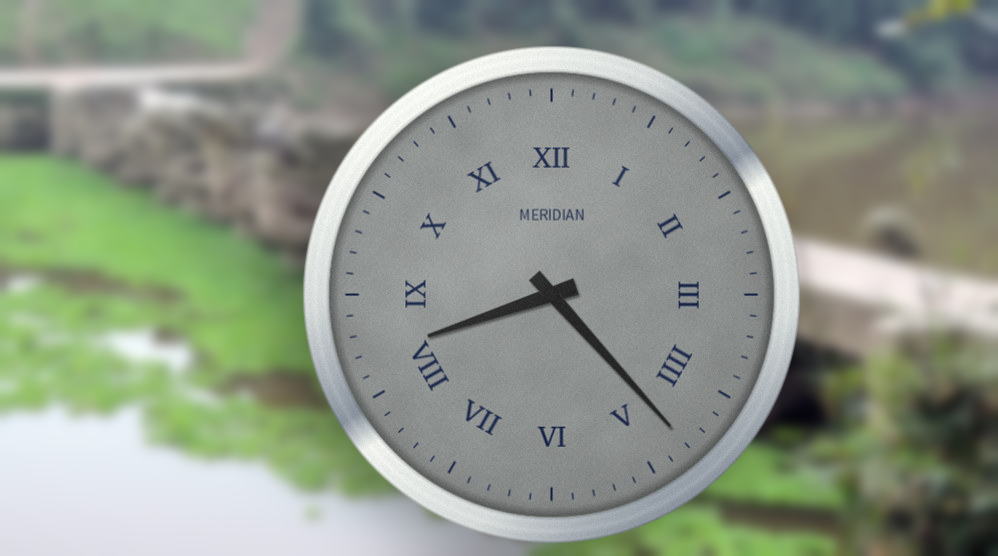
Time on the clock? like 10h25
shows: 8h23
